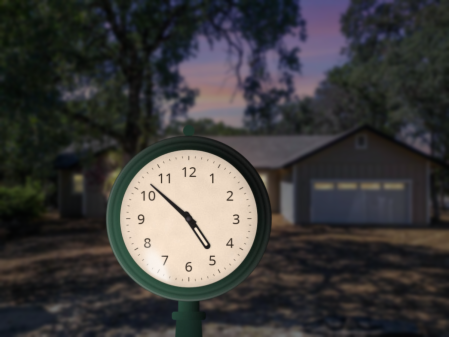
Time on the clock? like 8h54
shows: 4h52
